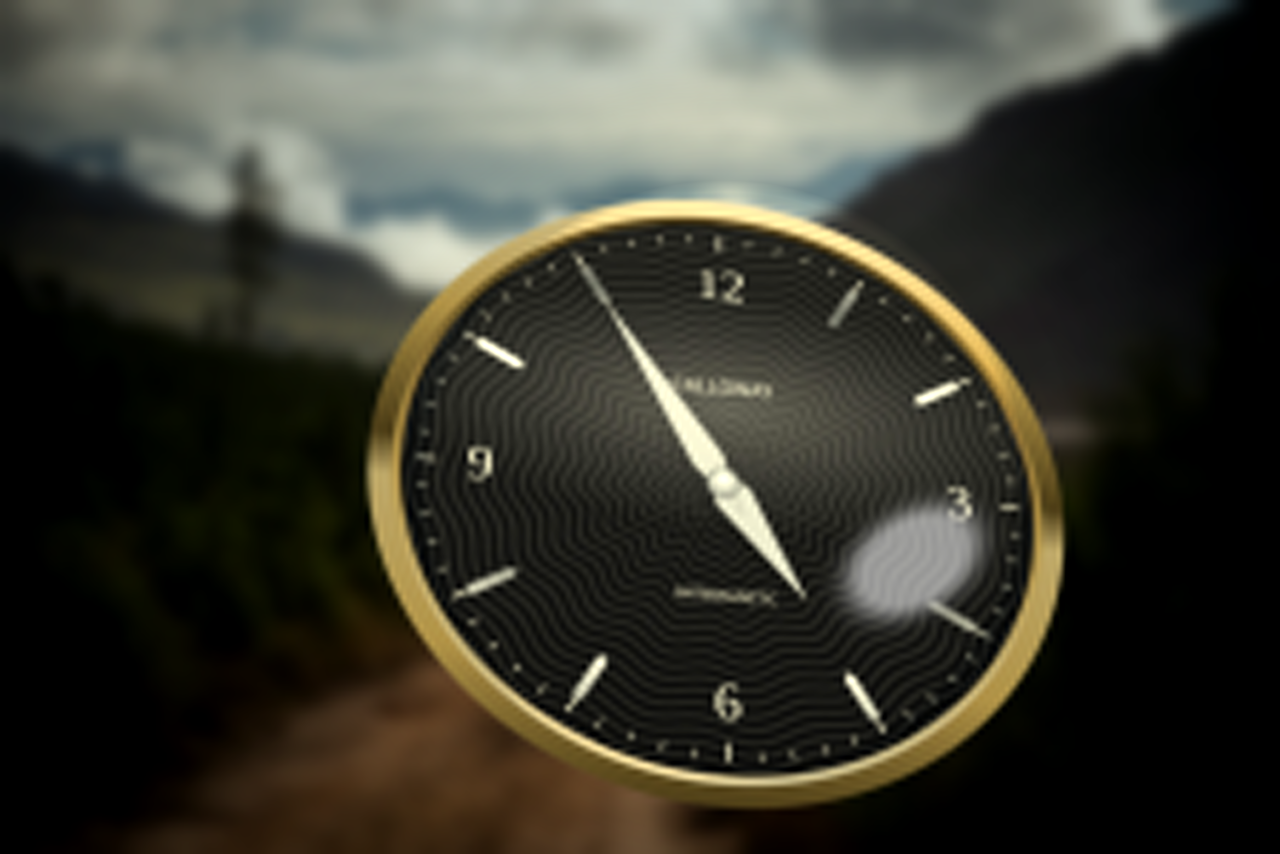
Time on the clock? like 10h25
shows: 4h55
